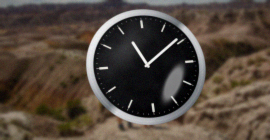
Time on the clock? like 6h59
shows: 11h09
